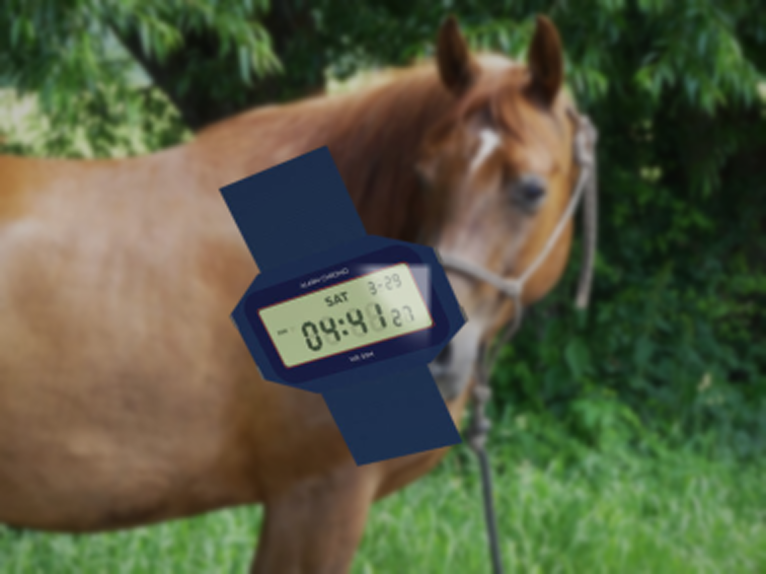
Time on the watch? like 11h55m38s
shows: 4h41m27s
